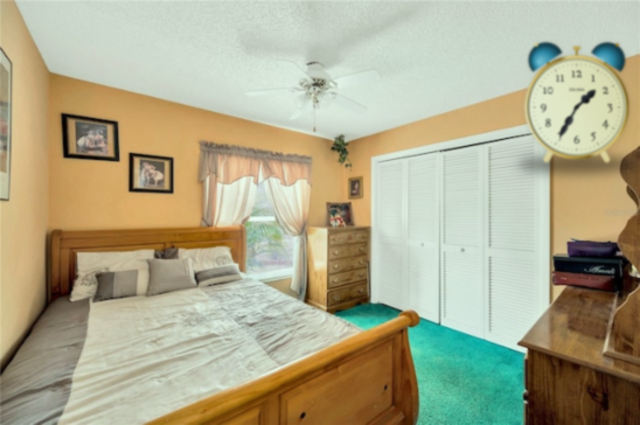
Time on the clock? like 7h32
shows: 1h35
